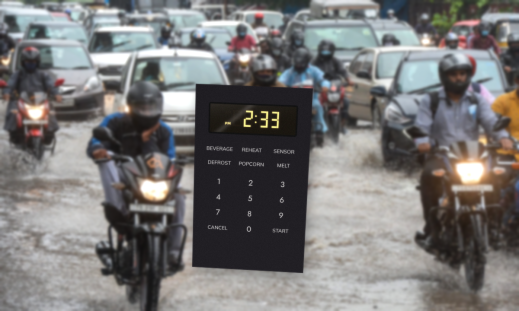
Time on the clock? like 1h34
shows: 2h33
